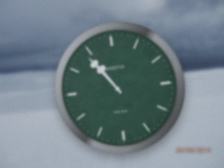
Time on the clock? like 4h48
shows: 10h54
